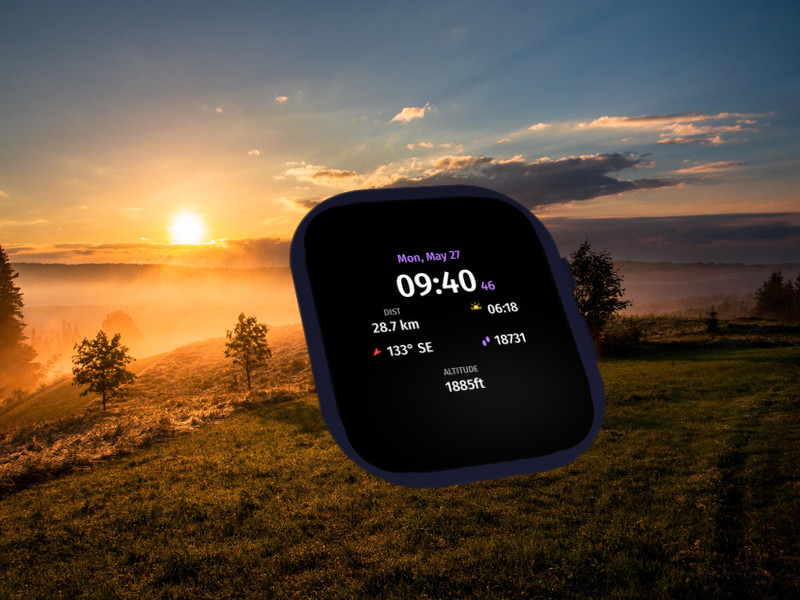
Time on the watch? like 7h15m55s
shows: 9h40m46s
